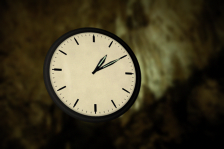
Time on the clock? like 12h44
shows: 1h10
